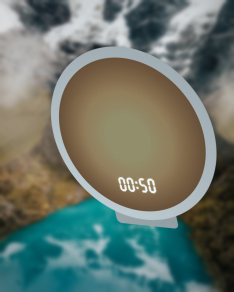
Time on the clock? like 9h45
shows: 0h50
